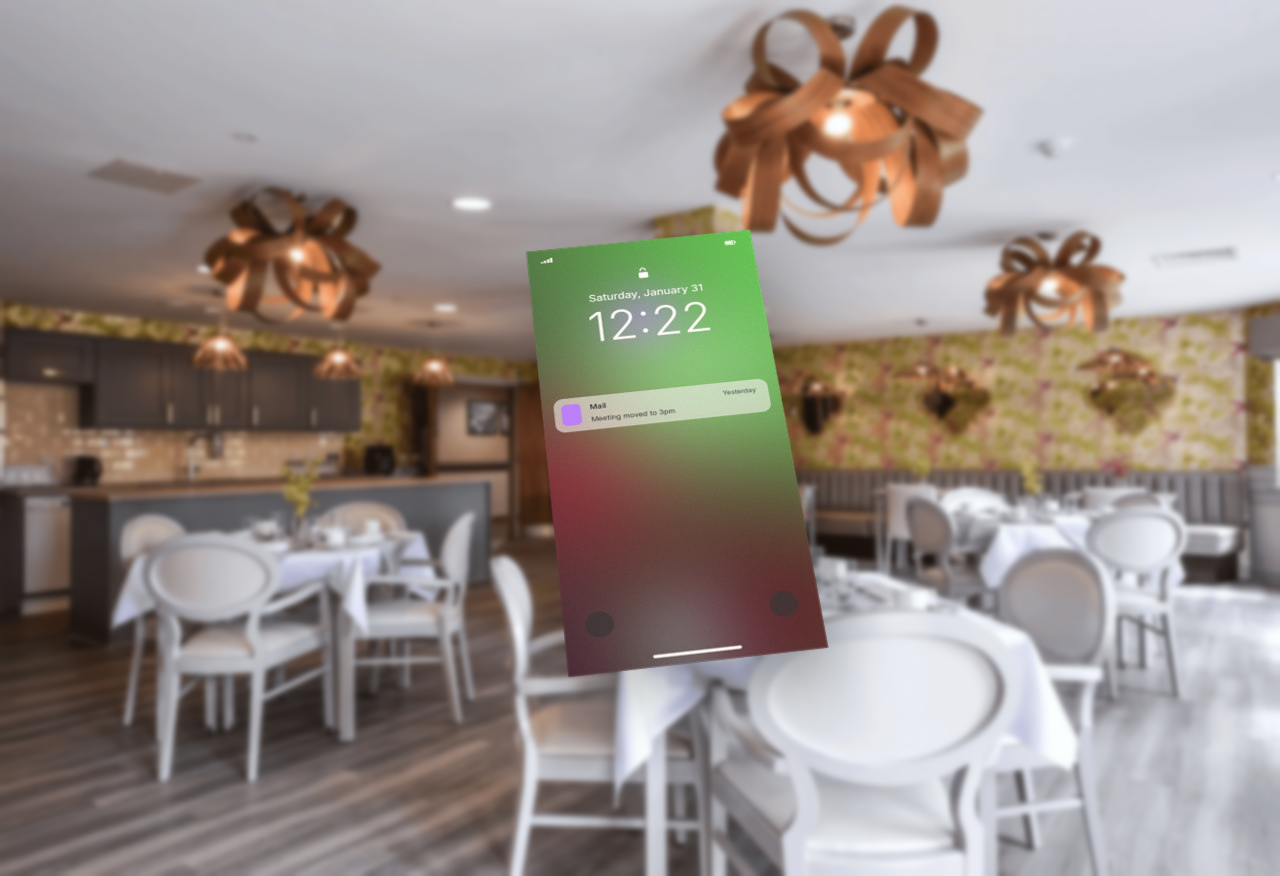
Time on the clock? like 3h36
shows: 12h22
